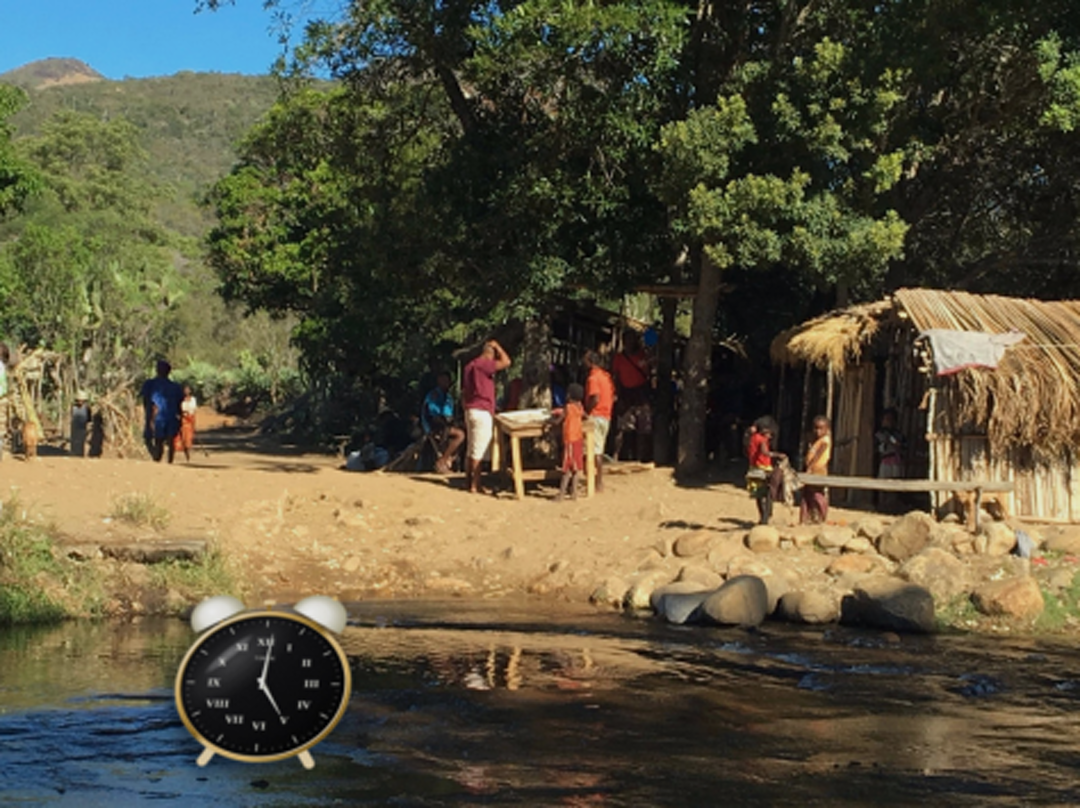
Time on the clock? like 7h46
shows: 5h01
